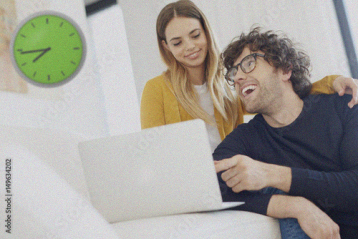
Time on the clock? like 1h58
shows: 7h44
